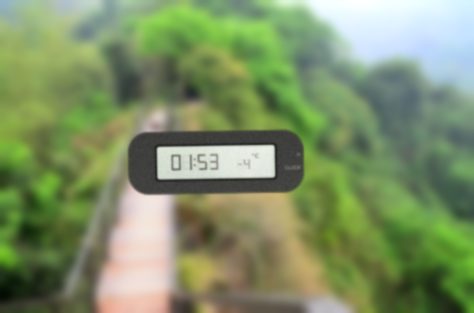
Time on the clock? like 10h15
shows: 1h53
